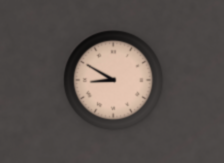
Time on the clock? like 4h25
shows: 8h50
